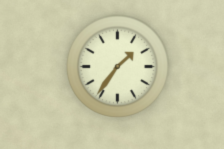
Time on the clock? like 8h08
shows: 1h36
